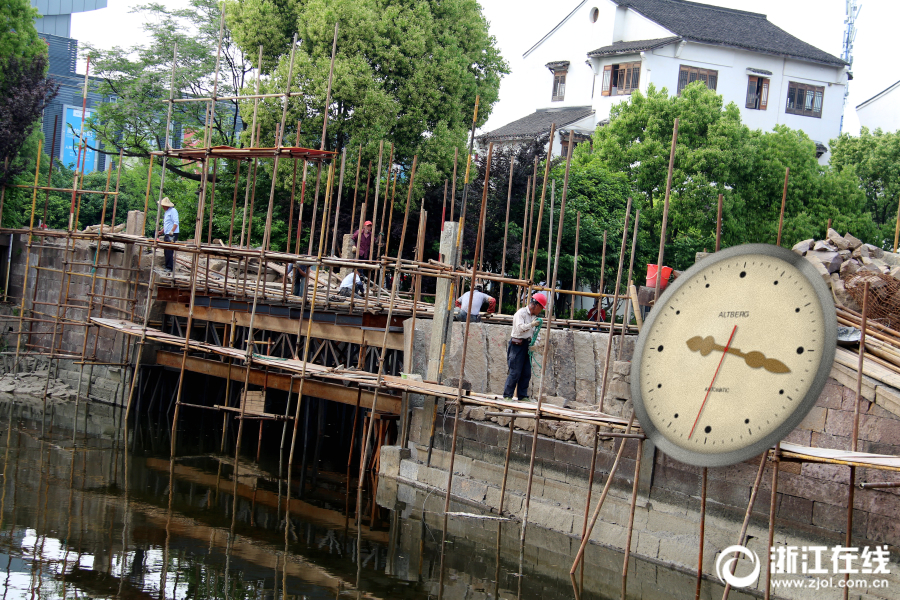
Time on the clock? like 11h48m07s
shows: 9h17m32s
